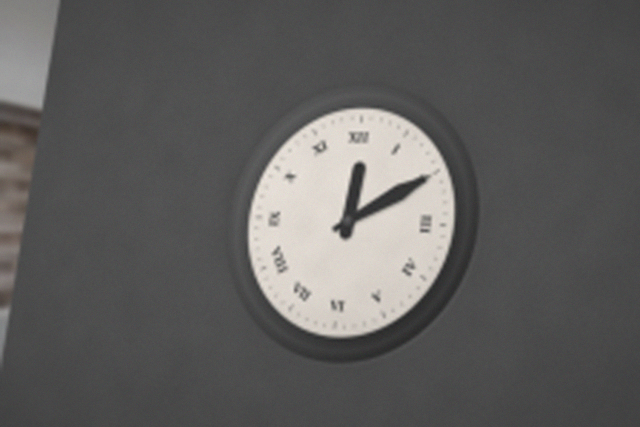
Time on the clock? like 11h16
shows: 12h10
